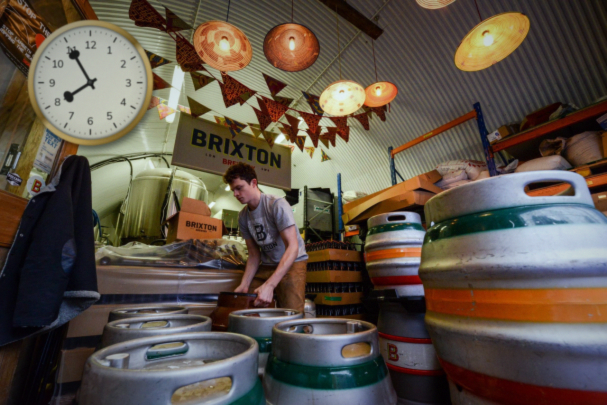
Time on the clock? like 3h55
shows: 7h55
